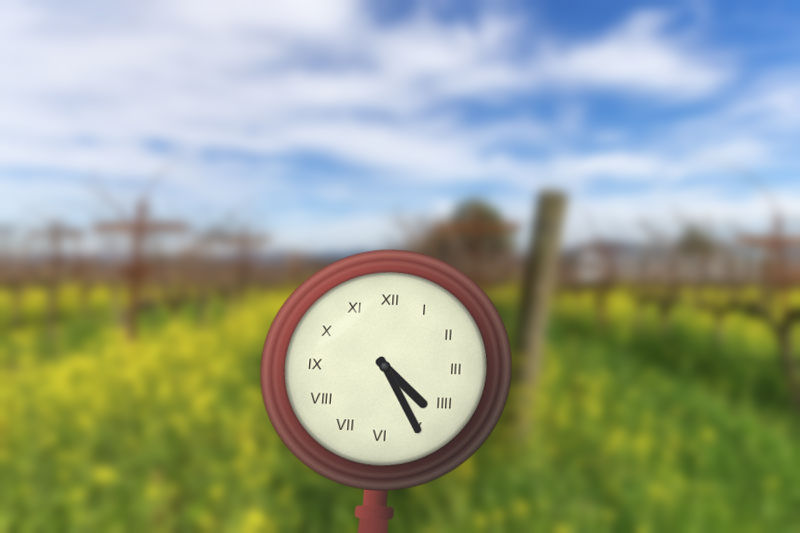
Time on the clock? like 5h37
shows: 4h25
